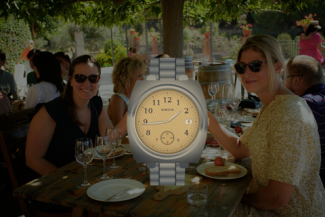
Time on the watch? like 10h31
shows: 1h44
